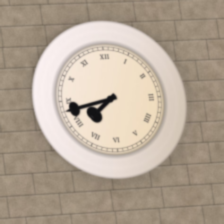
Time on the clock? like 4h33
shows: 7h43
